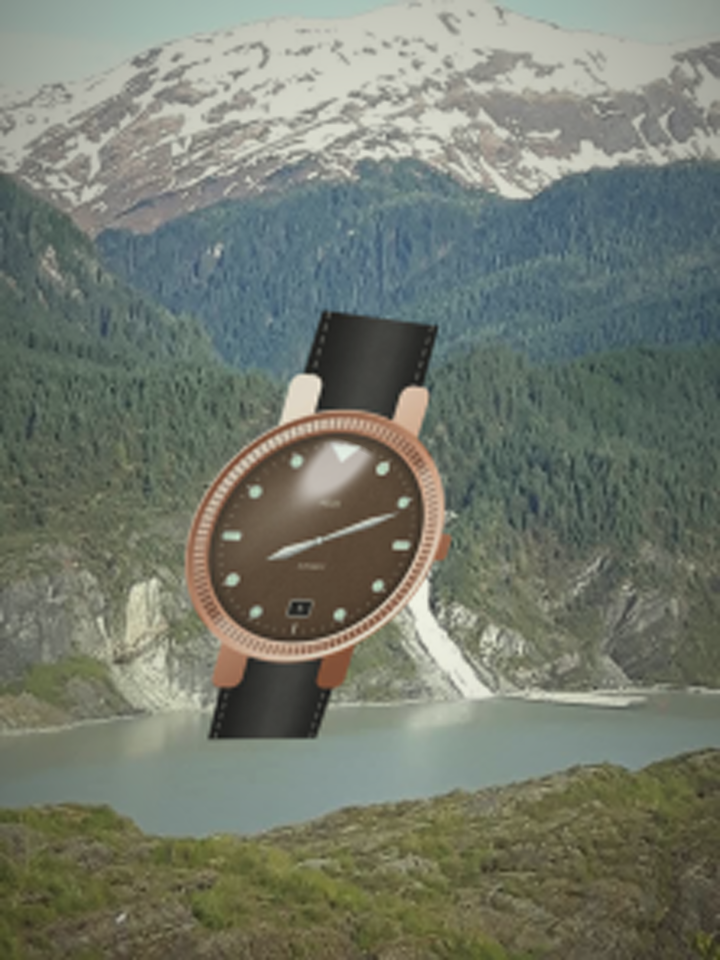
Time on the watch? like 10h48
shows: 8h11
